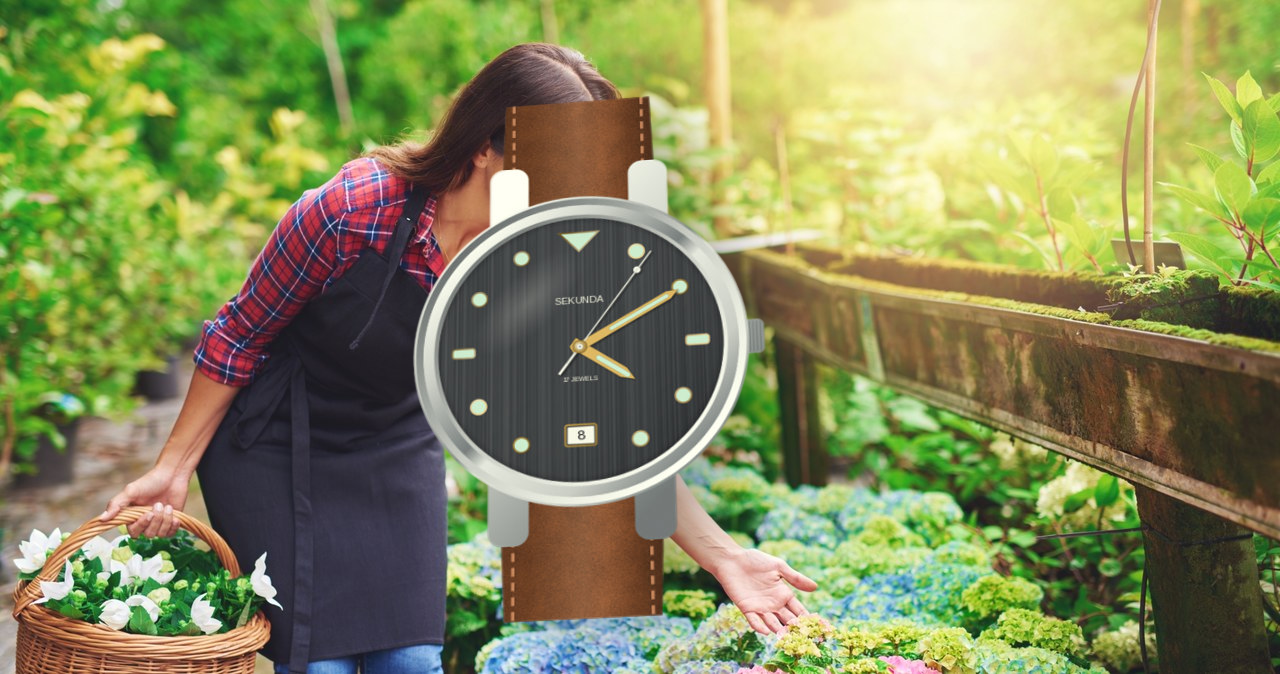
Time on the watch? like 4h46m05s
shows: 4h10m06s
